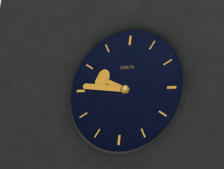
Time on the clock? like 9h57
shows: 9h46
